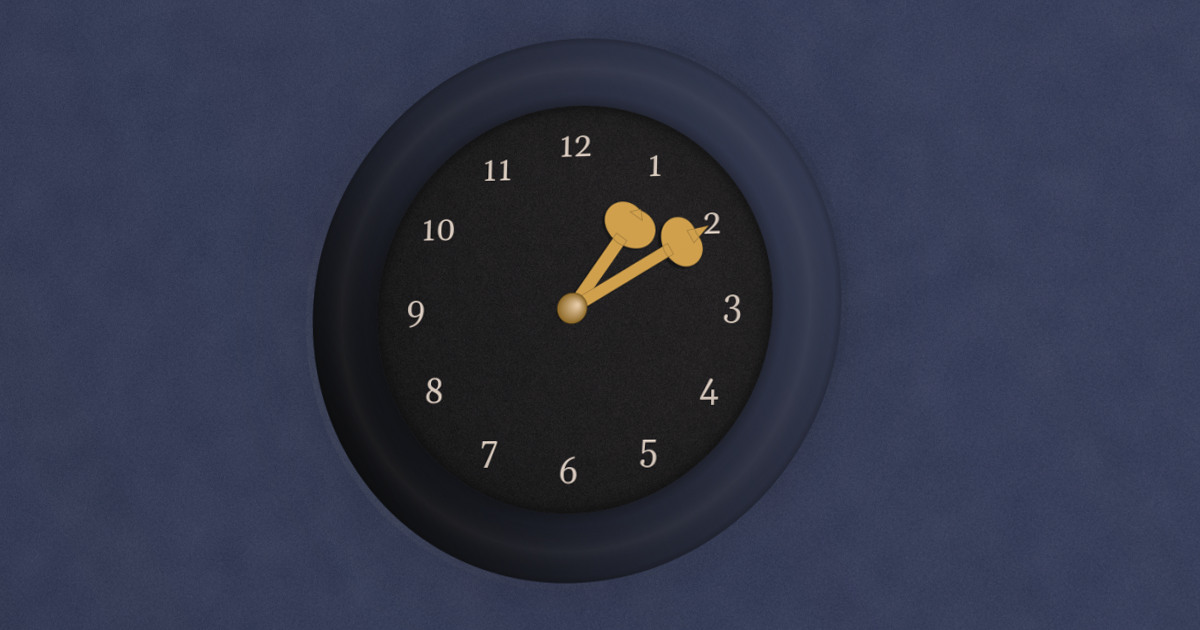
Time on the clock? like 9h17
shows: 1h10
